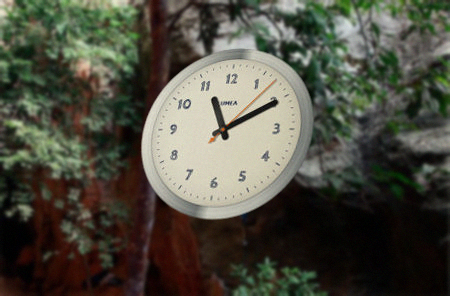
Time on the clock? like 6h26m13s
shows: 11h10m07s
